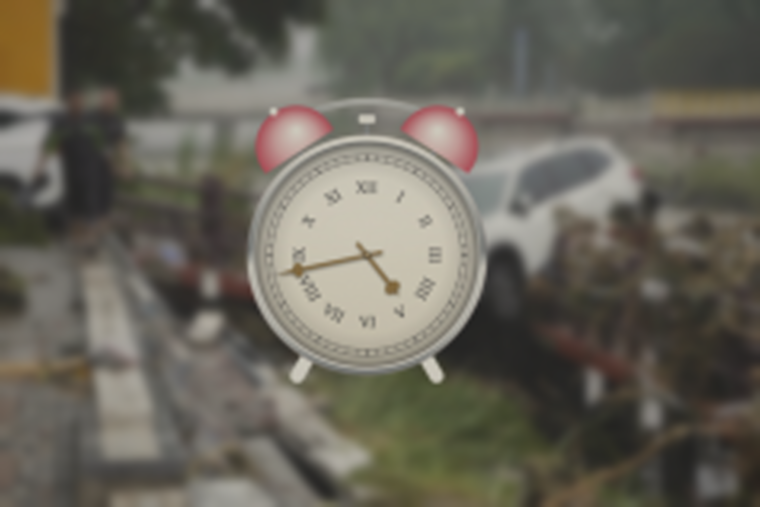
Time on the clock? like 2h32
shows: 4h43
